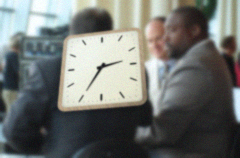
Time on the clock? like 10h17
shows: 2h35
